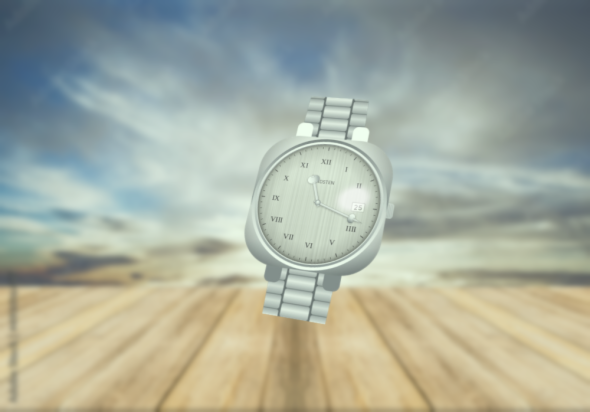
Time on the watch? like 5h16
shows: 11h18
